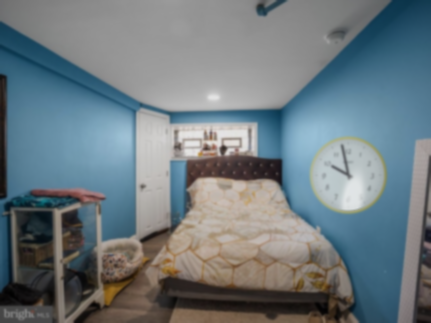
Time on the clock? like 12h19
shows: 9h58
